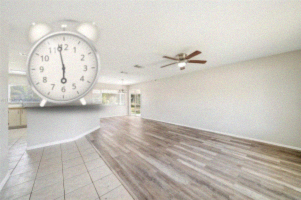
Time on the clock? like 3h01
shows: 5h58
